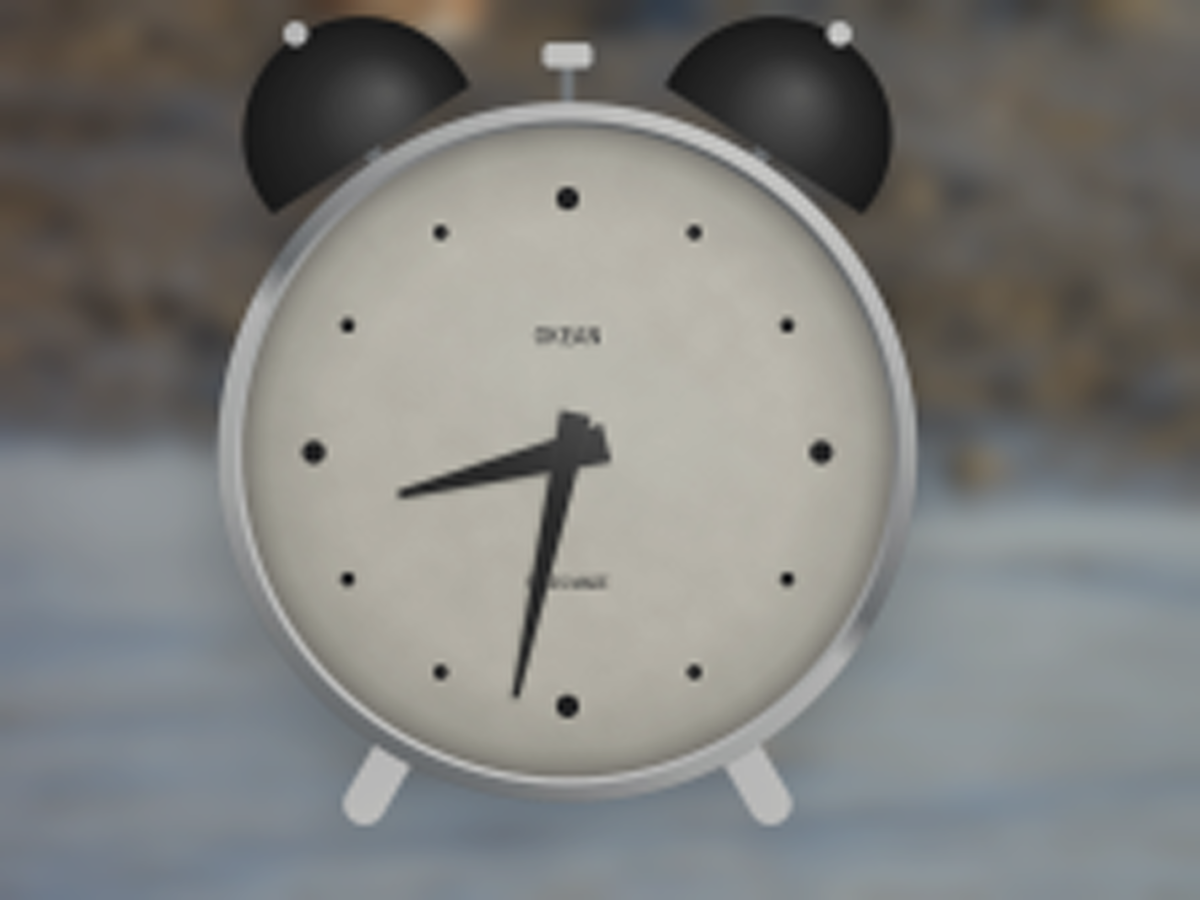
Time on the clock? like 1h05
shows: 8h32
